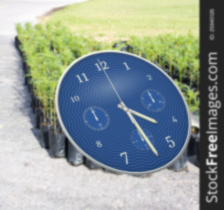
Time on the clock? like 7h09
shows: 4h29
